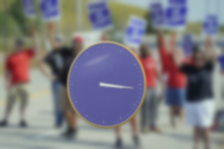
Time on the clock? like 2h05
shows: 3h16
